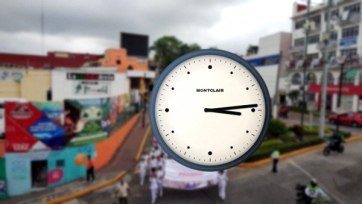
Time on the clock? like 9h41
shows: 3h14
